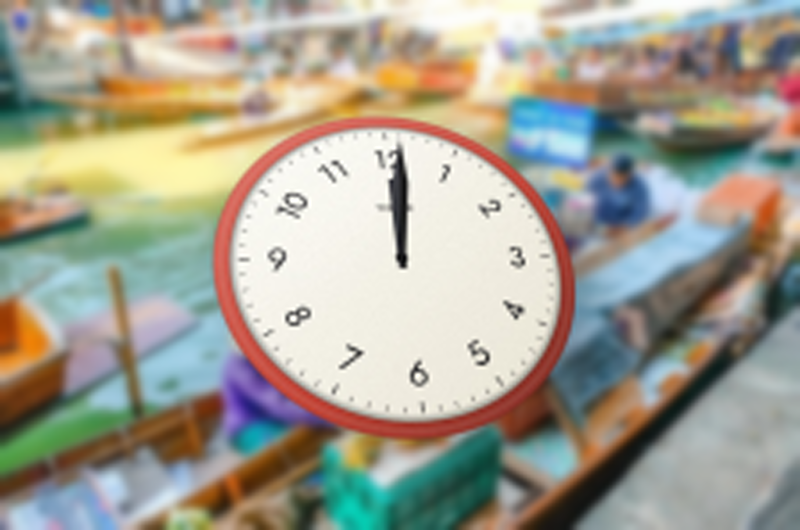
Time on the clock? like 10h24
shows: 12h01
